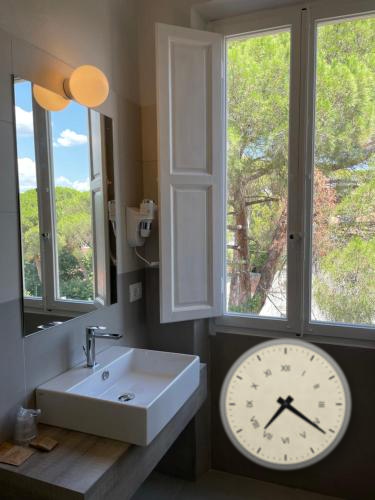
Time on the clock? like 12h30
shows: 7h21
